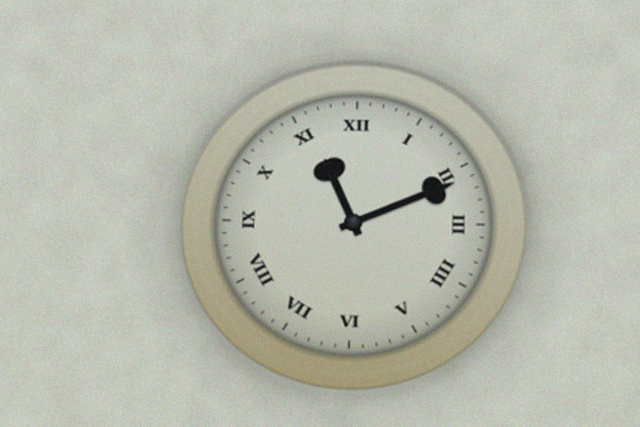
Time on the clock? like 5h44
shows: 11h11
